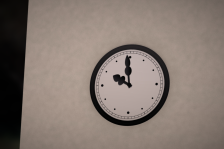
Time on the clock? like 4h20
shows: 9h59
